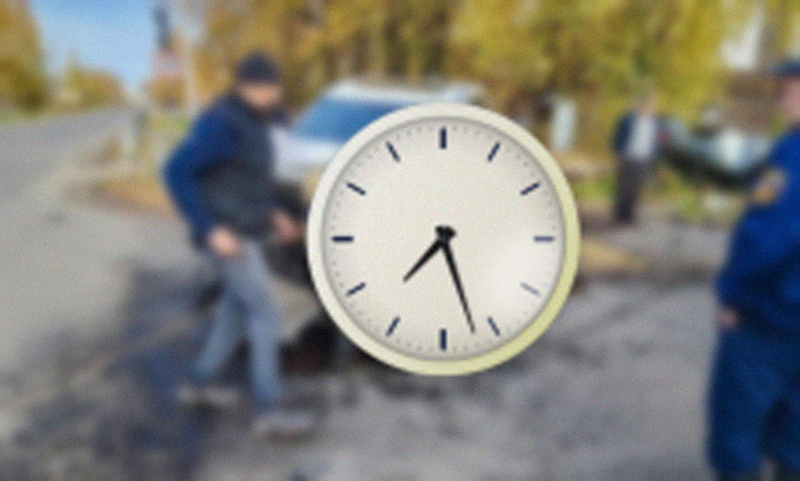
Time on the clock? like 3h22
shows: 7h27
